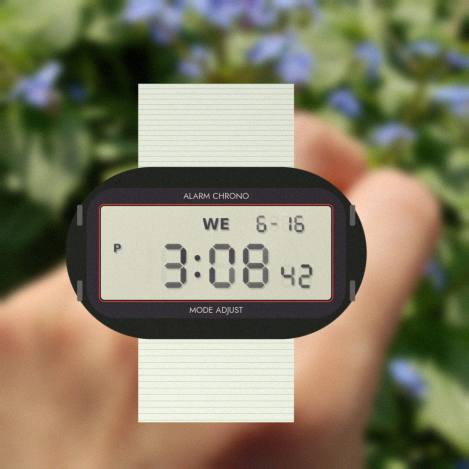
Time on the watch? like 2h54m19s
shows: 3h08m42s
